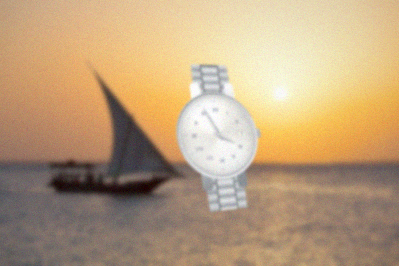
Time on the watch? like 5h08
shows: 3h56
